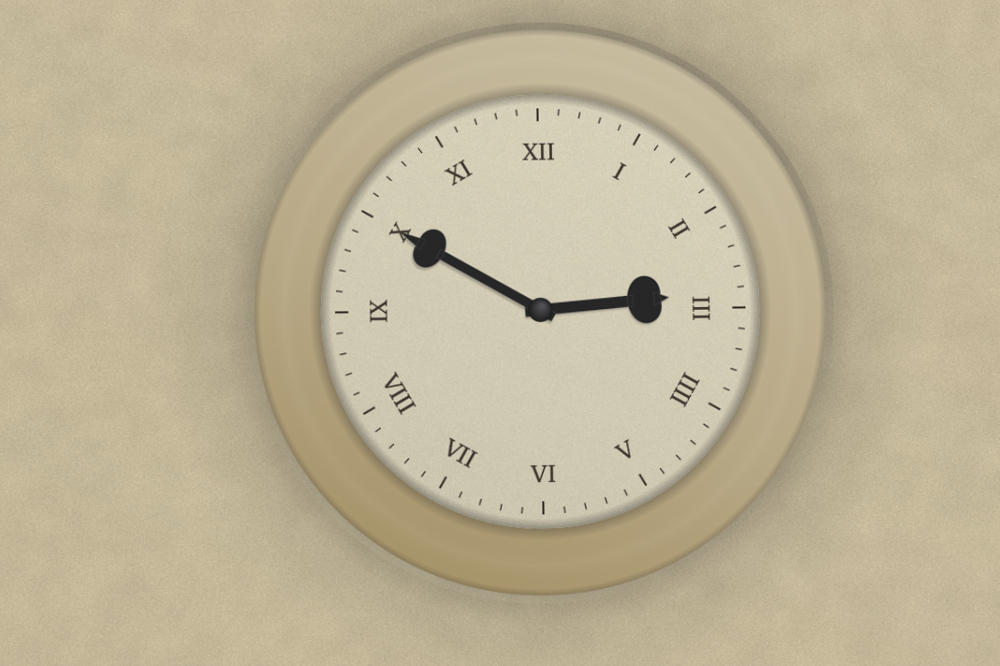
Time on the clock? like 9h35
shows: 2h50
